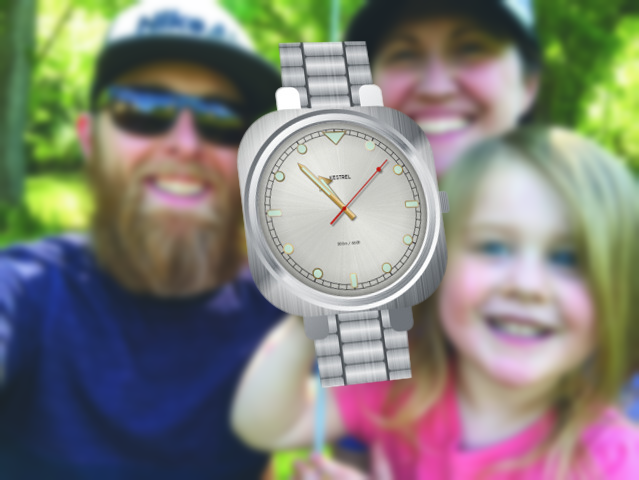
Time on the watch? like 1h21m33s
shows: 10h53m08s
